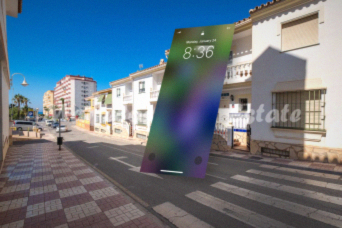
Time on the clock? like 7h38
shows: 8h36
